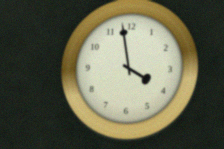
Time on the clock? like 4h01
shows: 3h58
